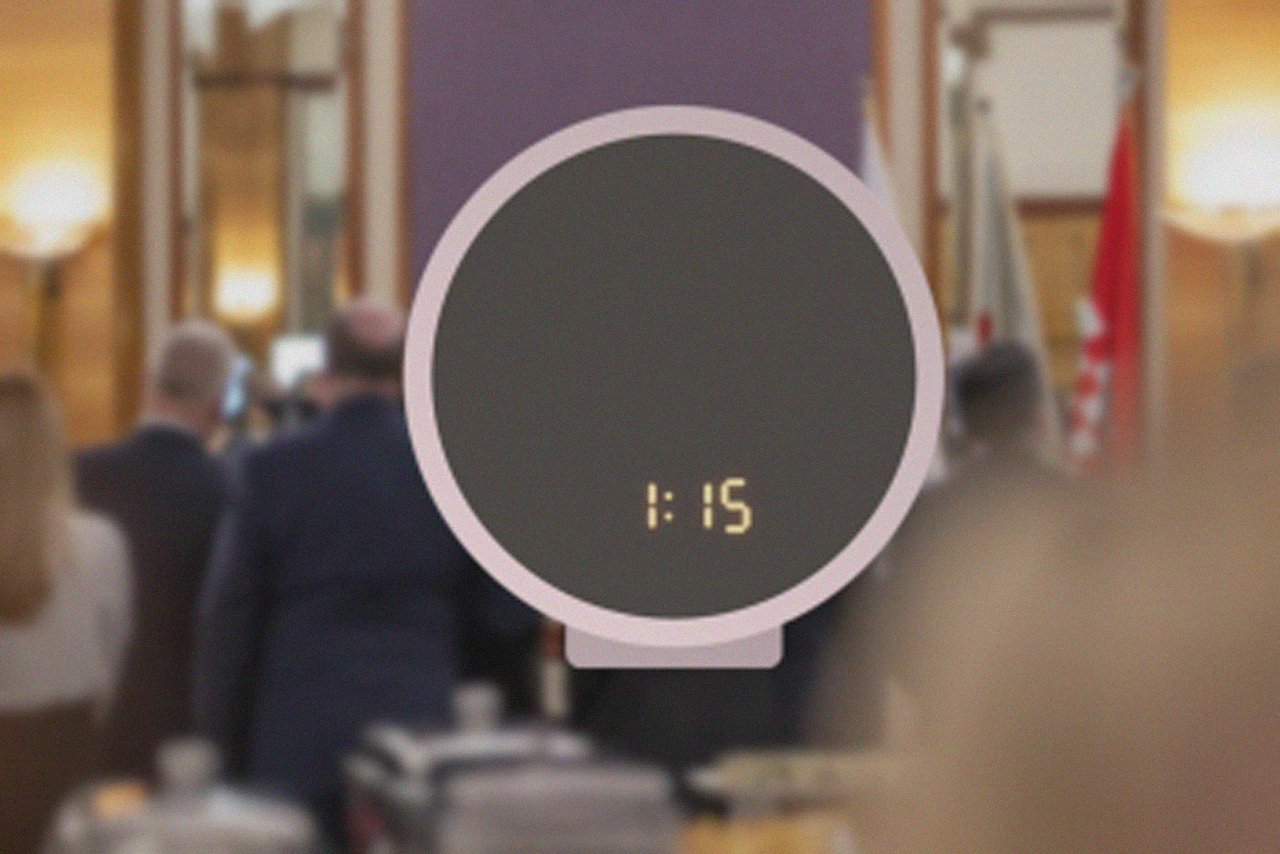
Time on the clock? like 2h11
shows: 1h15
